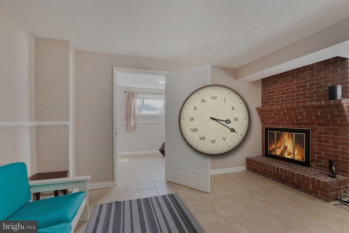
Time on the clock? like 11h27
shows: 3h20
